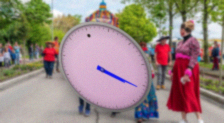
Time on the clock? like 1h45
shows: 4h21
